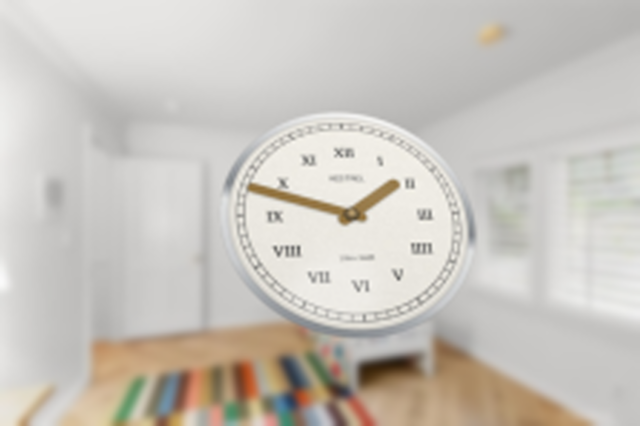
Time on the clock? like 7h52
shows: 1h48
